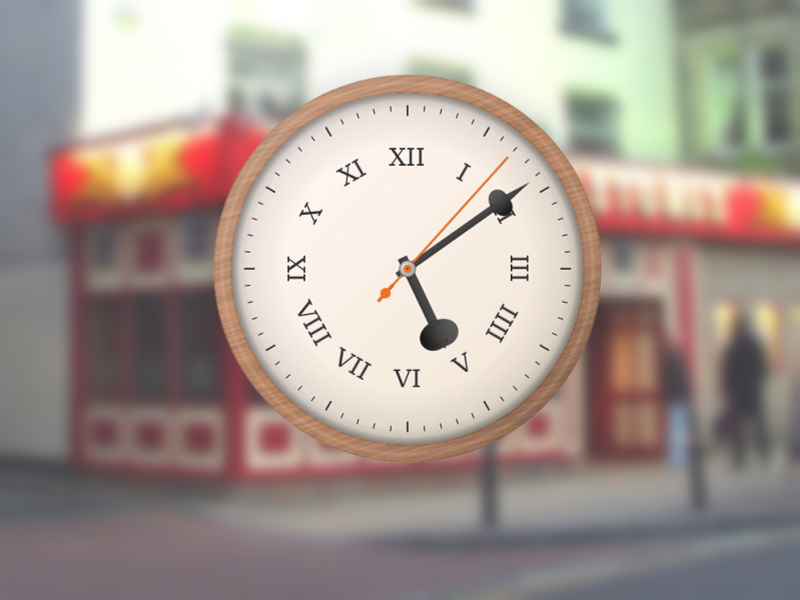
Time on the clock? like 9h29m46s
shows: 5h09m07s
